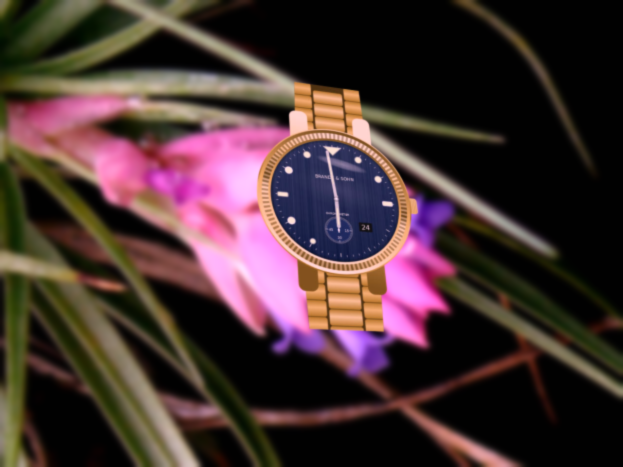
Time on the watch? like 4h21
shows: 5h59
